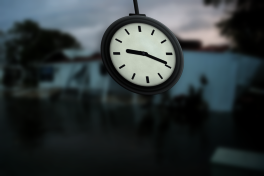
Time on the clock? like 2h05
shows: 9h19
